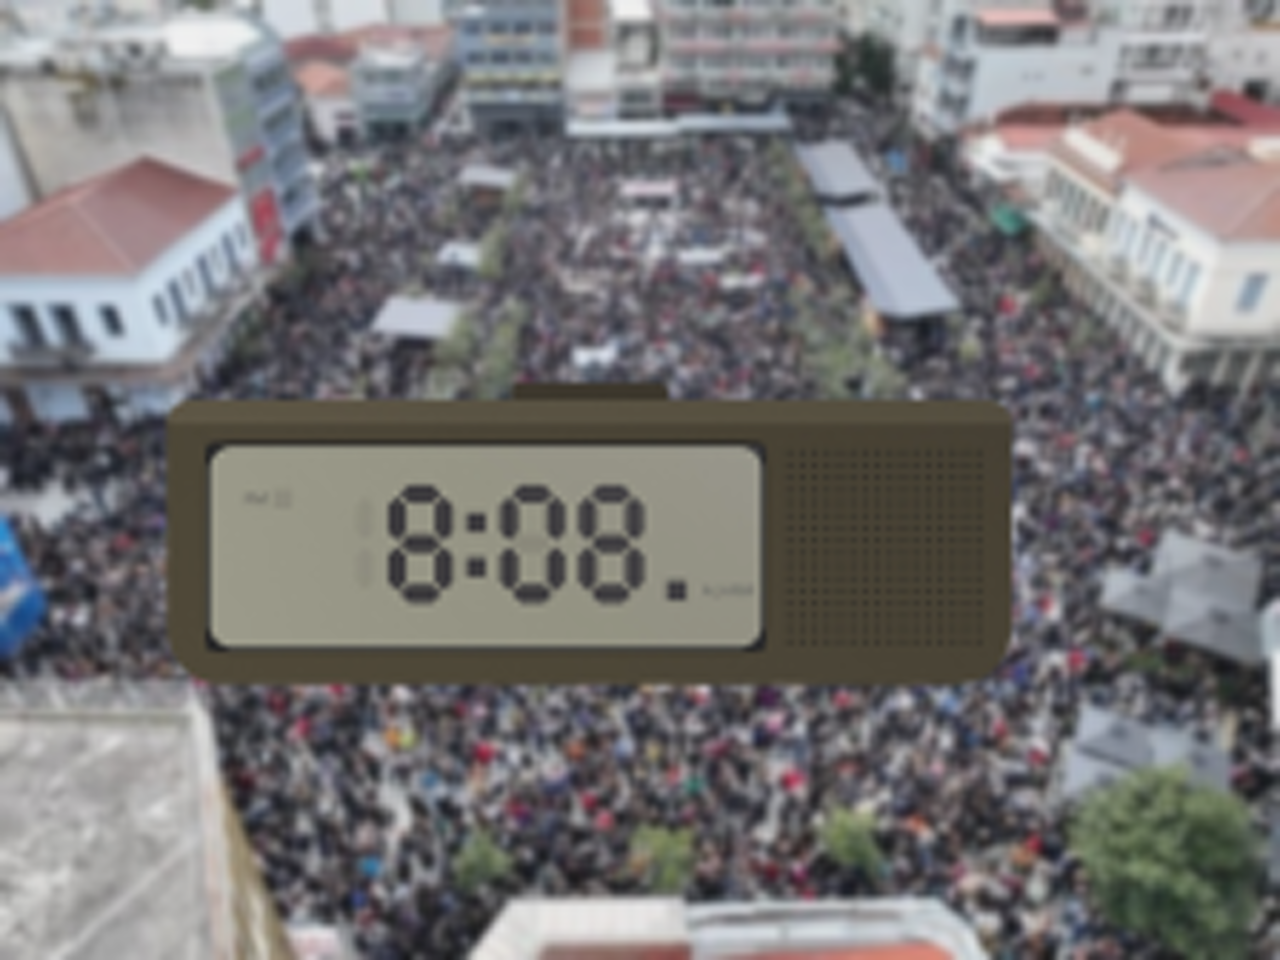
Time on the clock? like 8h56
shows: 8h08
